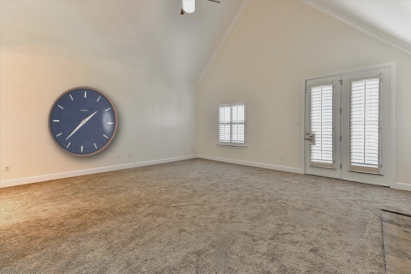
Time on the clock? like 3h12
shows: 1h37
